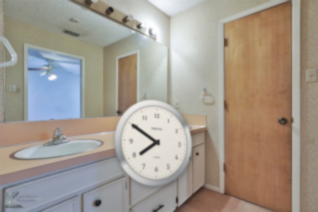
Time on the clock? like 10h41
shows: 7h50
